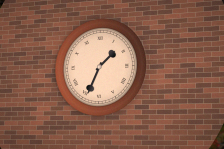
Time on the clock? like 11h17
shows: 1h34
